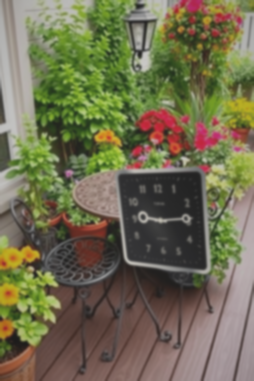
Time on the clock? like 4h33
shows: 9h14
